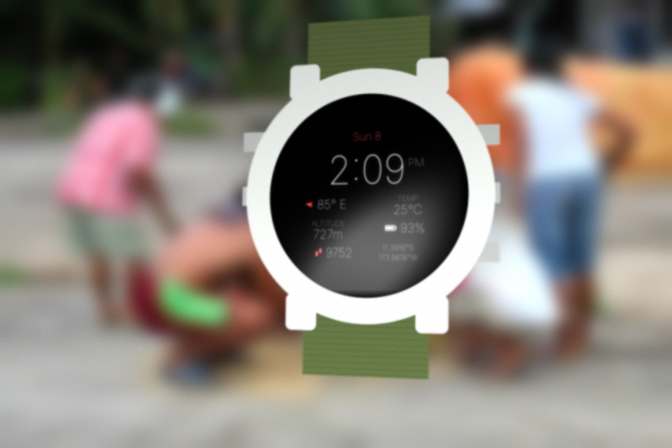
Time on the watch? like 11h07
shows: 2h09
